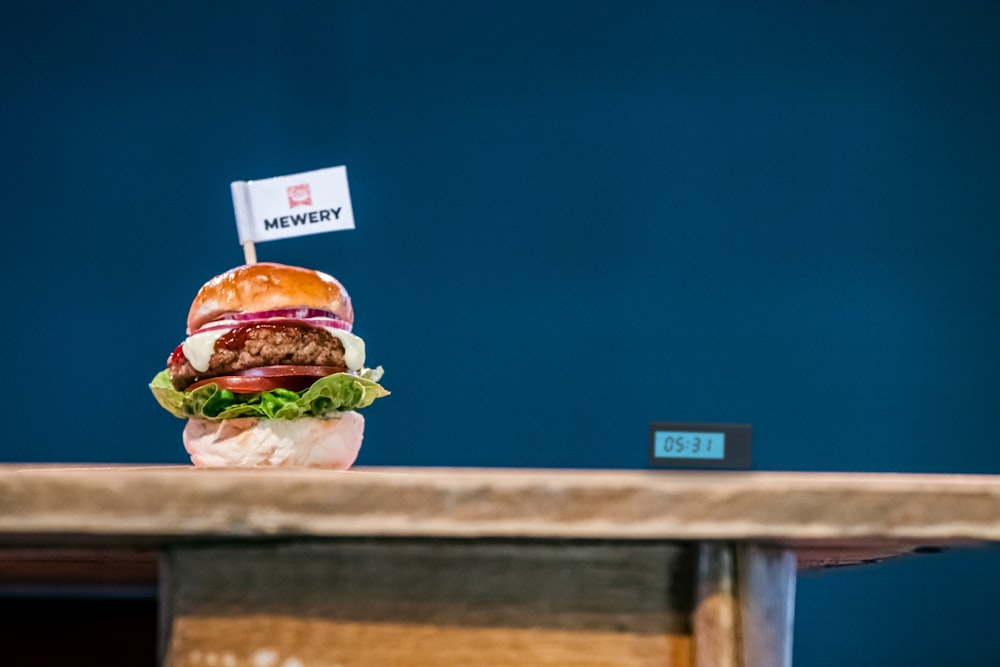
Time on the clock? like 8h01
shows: 5h31
